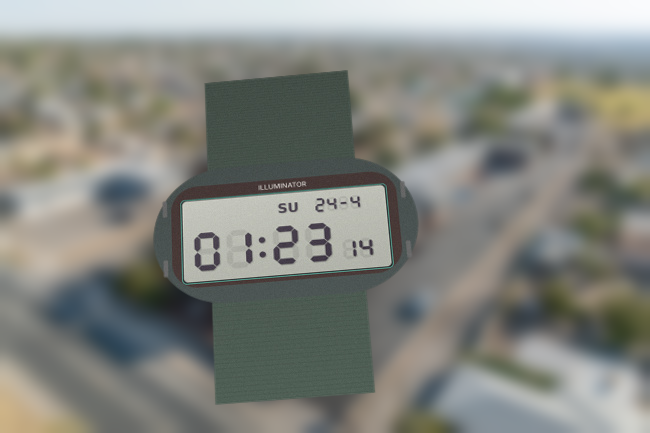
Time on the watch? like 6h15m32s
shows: 1h23m14s
